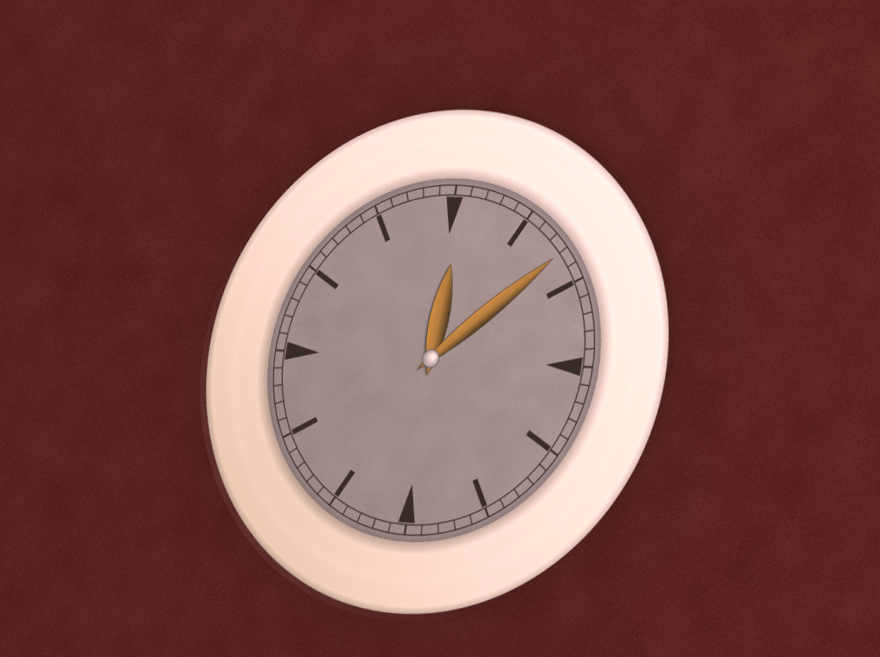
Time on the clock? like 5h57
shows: 12h08
